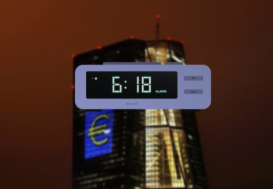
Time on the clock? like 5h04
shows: 6h18
